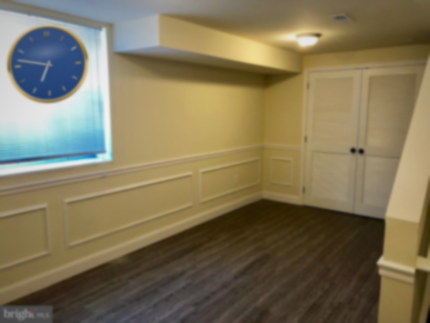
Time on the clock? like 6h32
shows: 6h47
